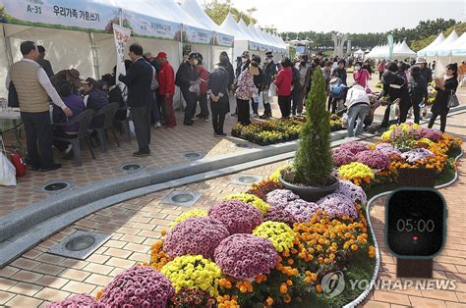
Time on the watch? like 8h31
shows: 5h00
